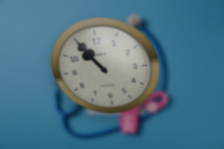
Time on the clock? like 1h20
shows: 10h55
